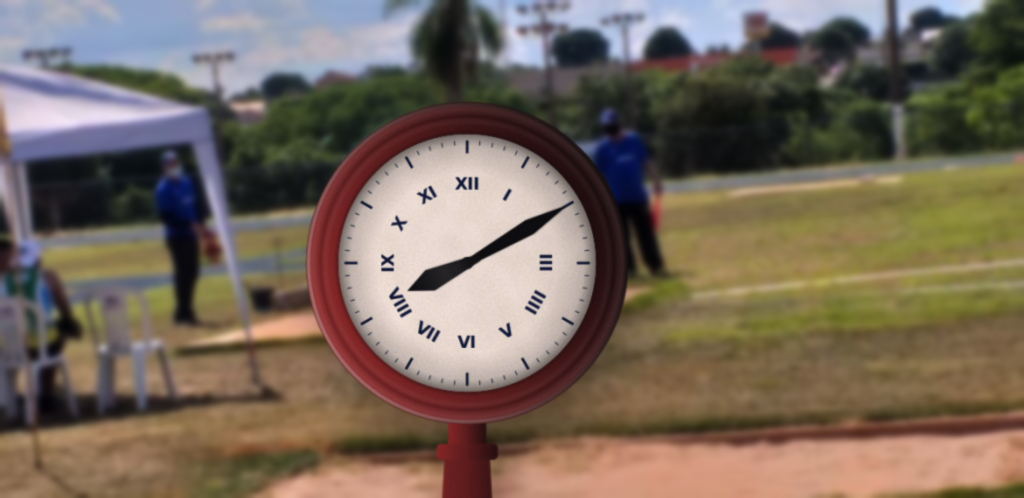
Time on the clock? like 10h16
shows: 8h10
